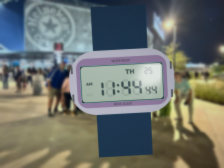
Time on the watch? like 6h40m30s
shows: 11h44m44s
